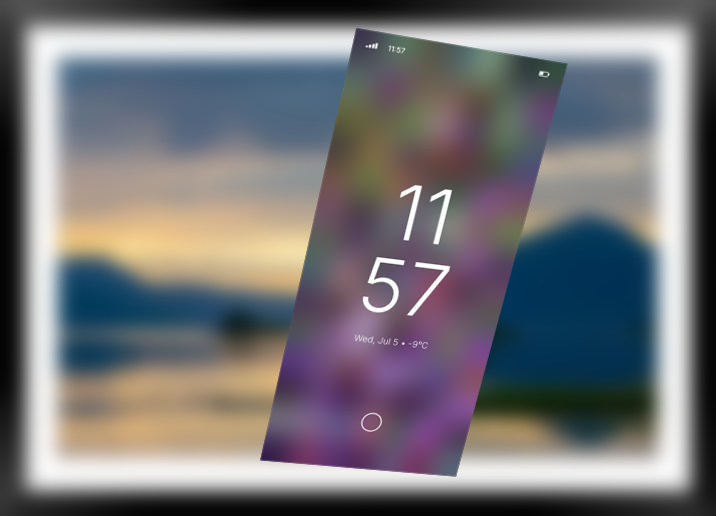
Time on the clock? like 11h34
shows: 11h57
